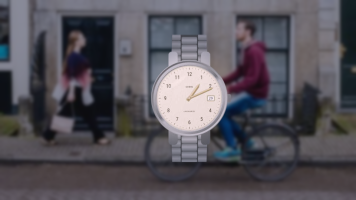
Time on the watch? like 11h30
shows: 1h11
